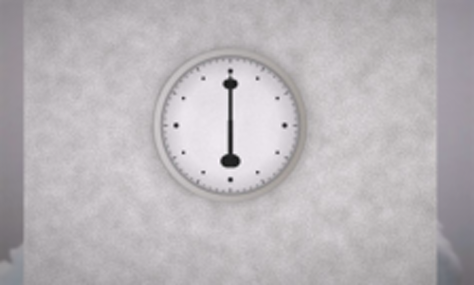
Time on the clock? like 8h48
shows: 6h00
